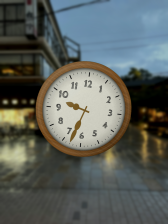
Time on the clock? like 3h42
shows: 9h33
